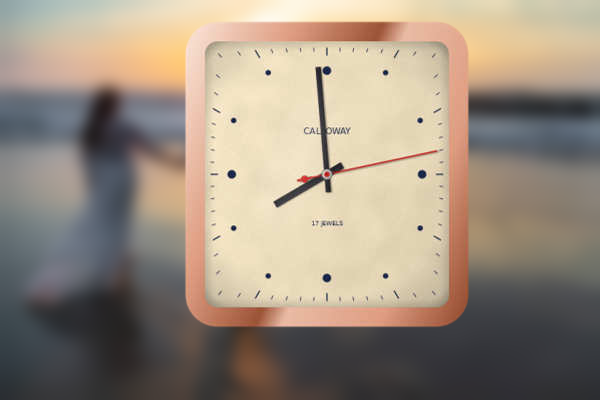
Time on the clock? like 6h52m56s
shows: 7h59m13s
